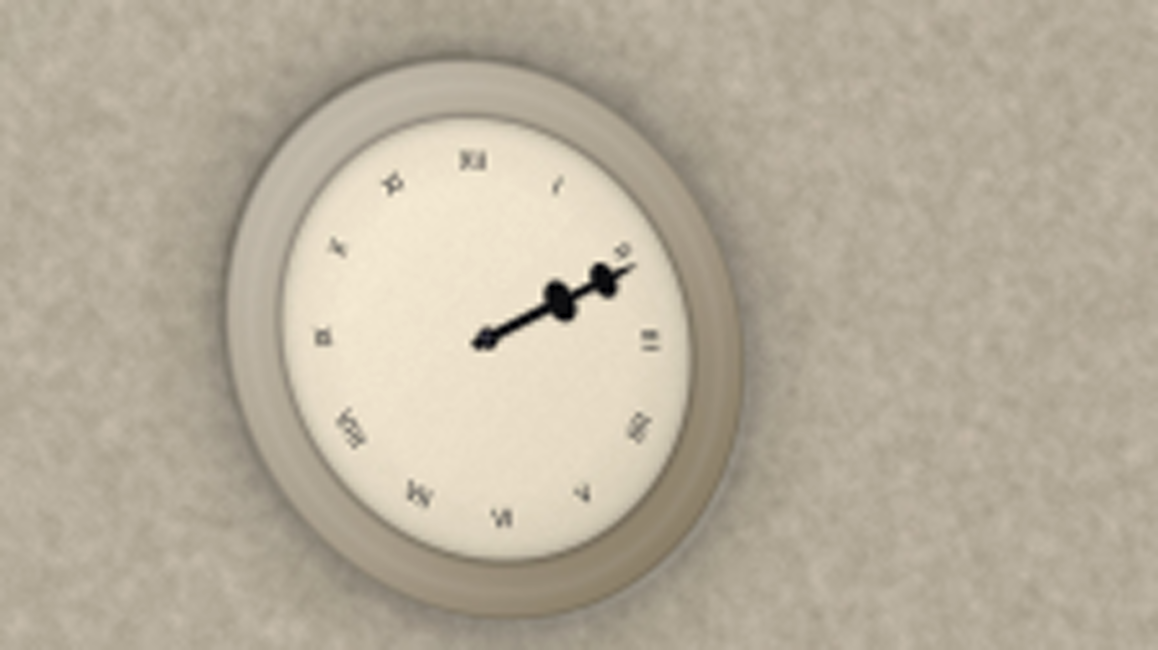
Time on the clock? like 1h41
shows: 2h11
